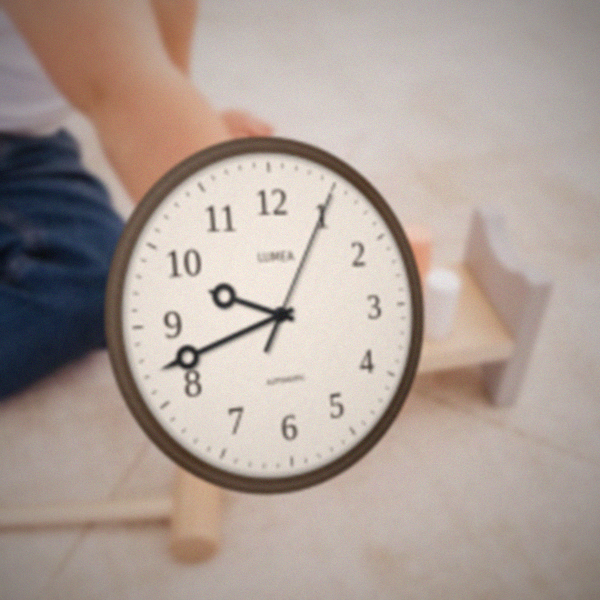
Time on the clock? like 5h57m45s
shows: 9h42m05s
